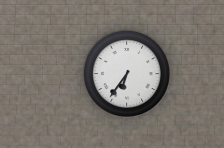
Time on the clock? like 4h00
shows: 6h36
